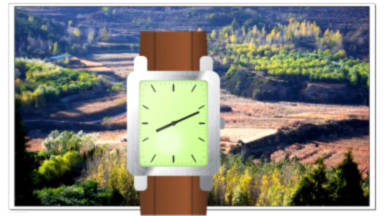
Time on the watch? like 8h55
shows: 8h11
